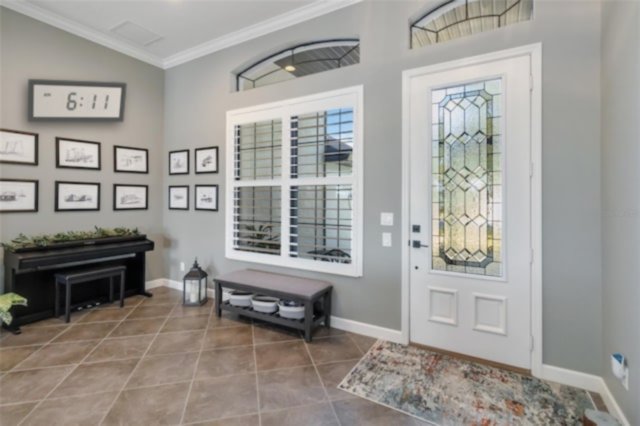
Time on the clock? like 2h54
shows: 6h11
